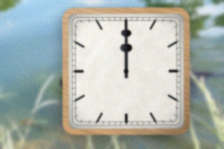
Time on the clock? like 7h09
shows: 12h00
